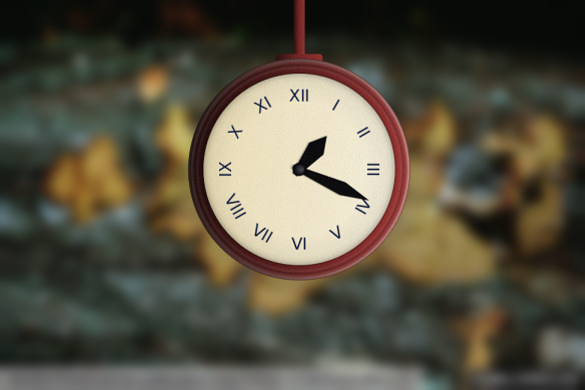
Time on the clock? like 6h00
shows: 1h19
